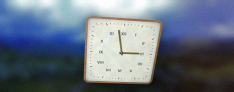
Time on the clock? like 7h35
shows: 2h58
